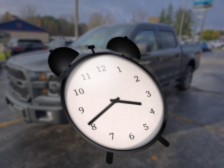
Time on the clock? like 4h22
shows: 3h41
